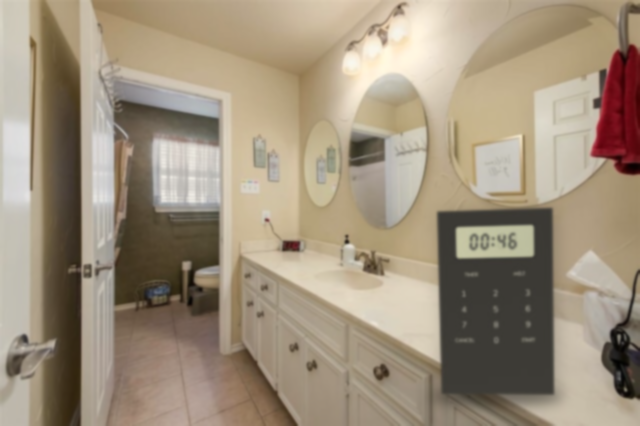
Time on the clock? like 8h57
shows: 0h46
